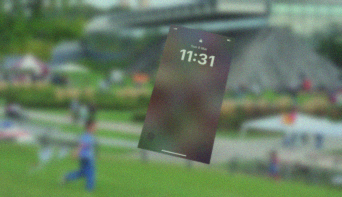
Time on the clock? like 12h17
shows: 11h31
